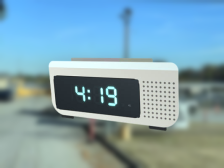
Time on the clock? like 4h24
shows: 4h19
